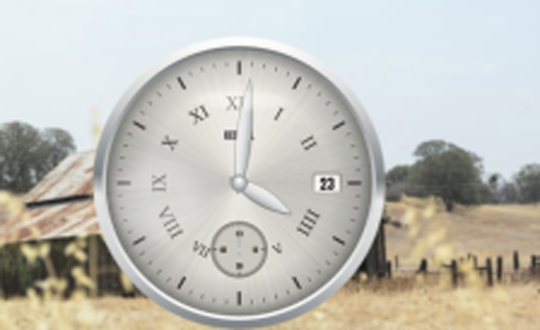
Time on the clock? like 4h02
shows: 4h01
